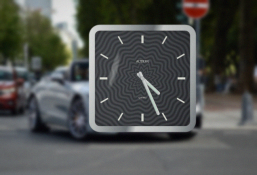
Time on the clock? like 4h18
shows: 4h26
